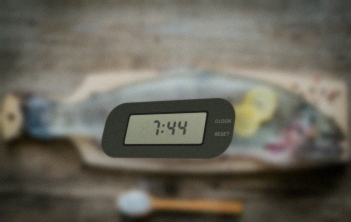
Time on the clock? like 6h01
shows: 7h44
